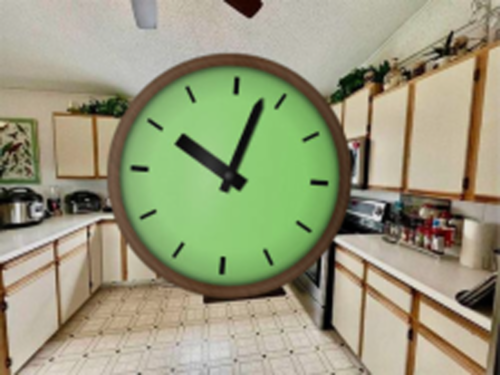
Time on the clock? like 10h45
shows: 10h03
